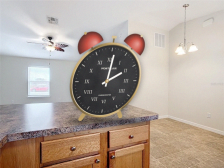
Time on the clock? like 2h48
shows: 2h01
